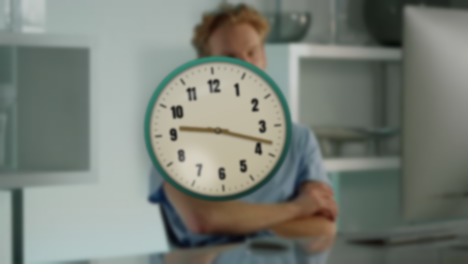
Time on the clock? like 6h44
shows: 9h18
